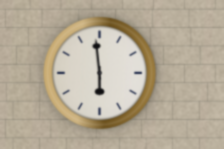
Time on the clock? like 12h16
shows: 5h59
